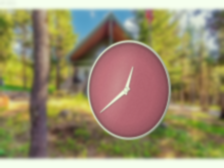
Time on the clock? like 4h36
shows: 12h39
